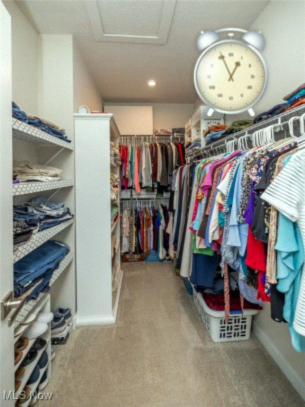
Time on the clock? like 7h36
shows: 12h56
